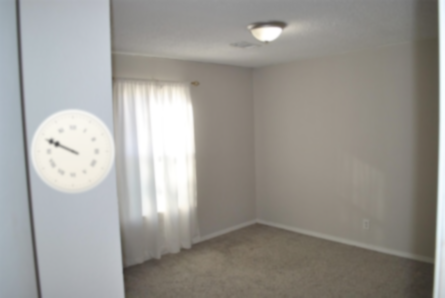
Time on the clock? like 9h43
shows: 9h49
